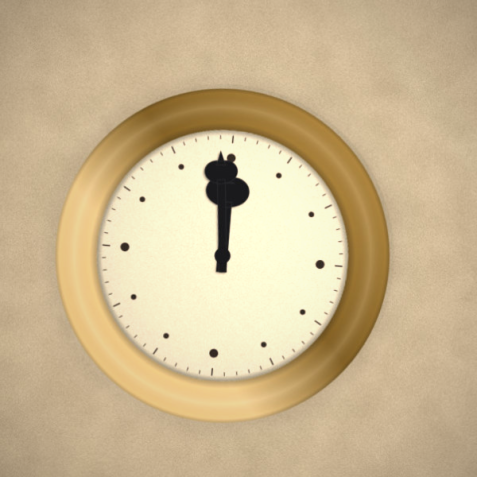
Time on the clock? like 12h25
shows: 11h59
